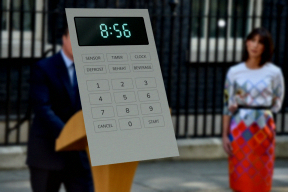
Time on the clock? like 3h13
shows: 8h56
